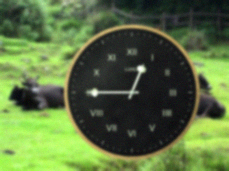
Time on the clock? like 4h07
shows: 12h45
